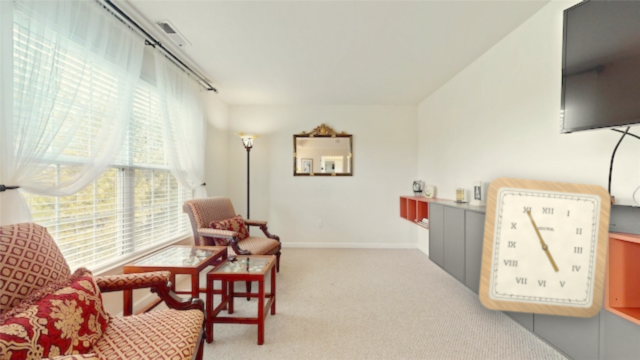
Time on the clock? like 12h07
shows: 4h55
